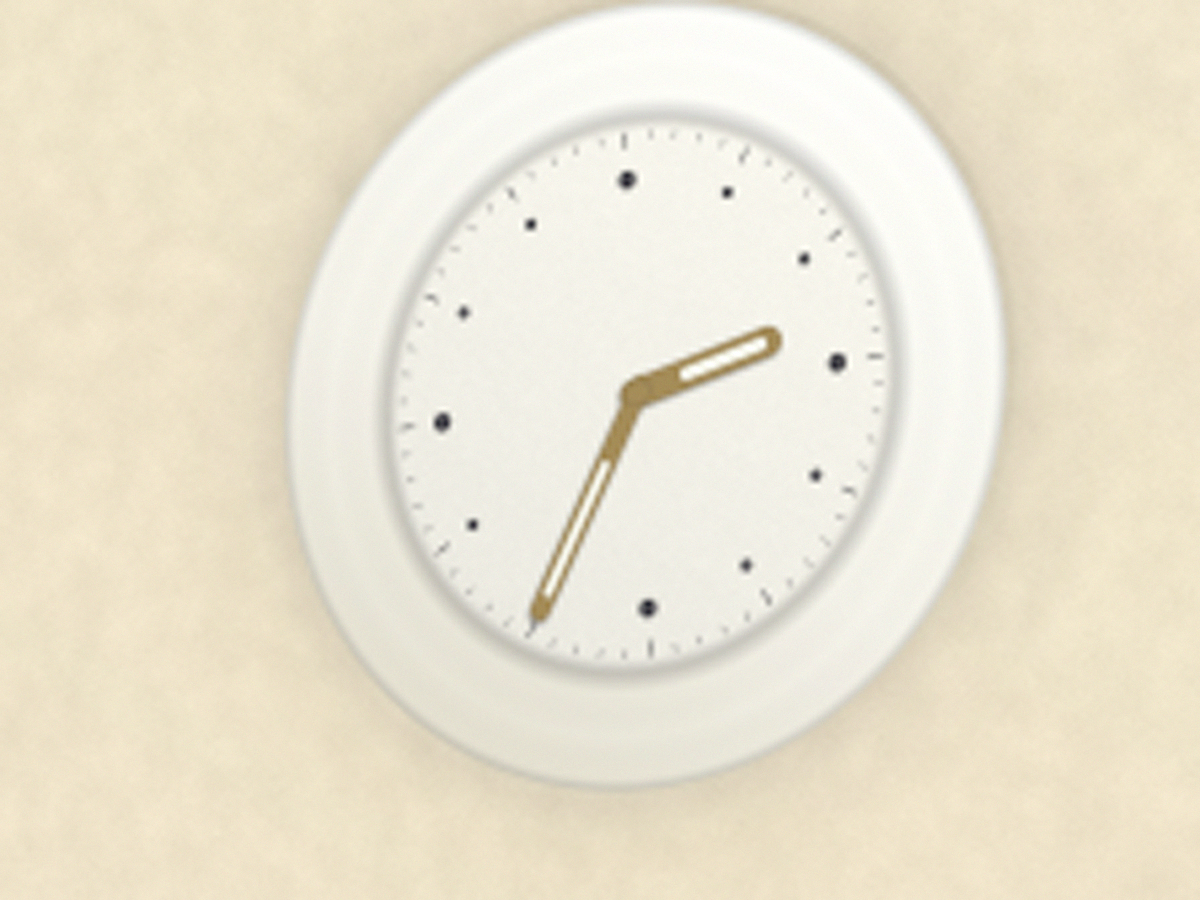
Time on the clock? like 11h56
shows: 2h35
